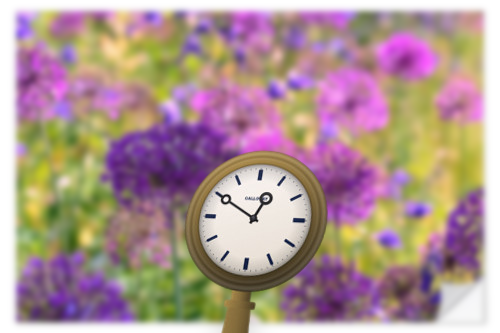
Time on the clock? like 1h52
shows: 12h50
